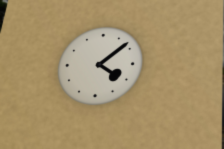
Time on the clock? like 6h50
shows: 4h08
